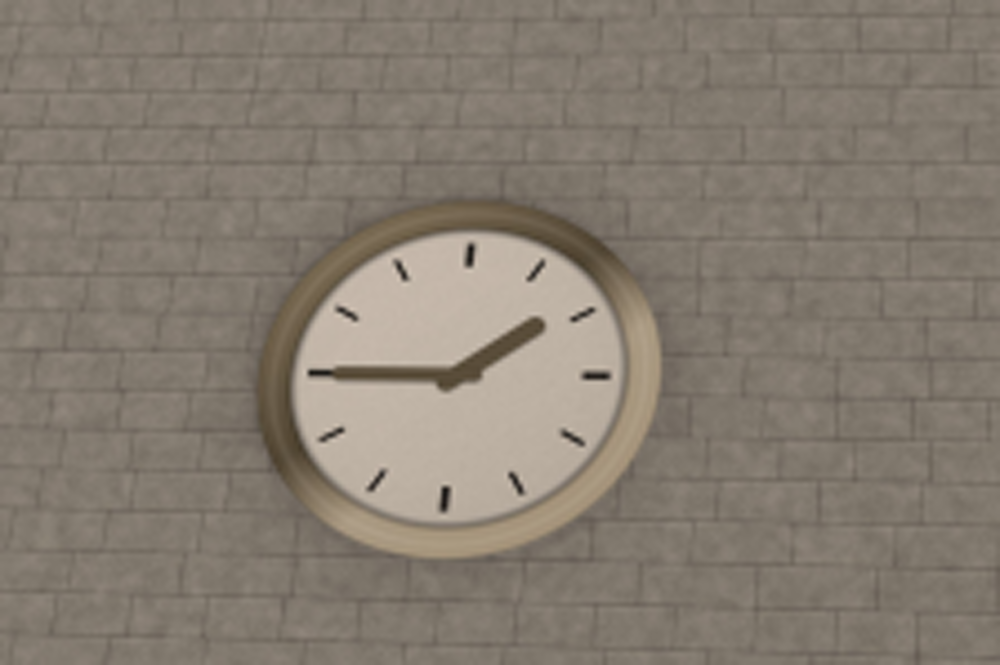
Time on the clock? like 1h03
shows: 1h45
